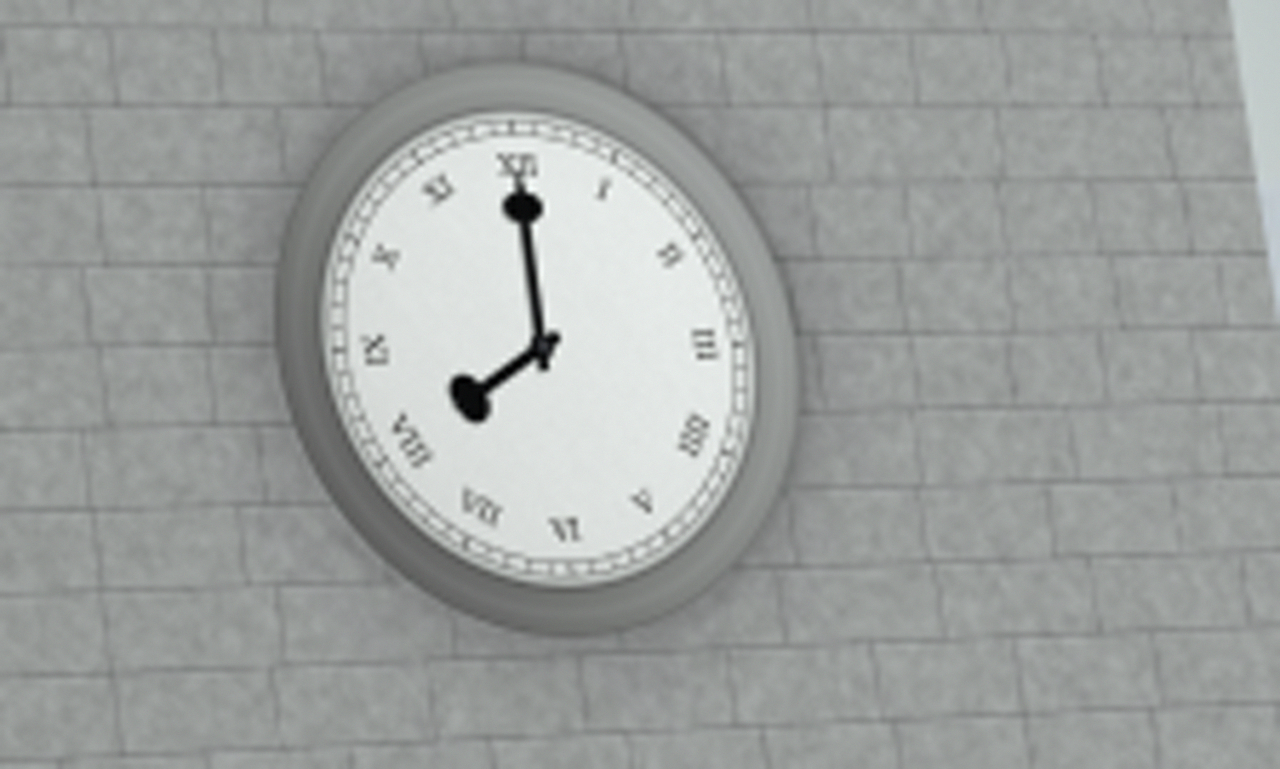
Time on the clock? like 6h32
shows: 8h00
